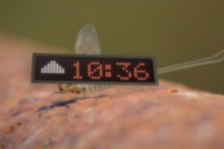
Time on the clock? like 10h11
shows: 10h36
